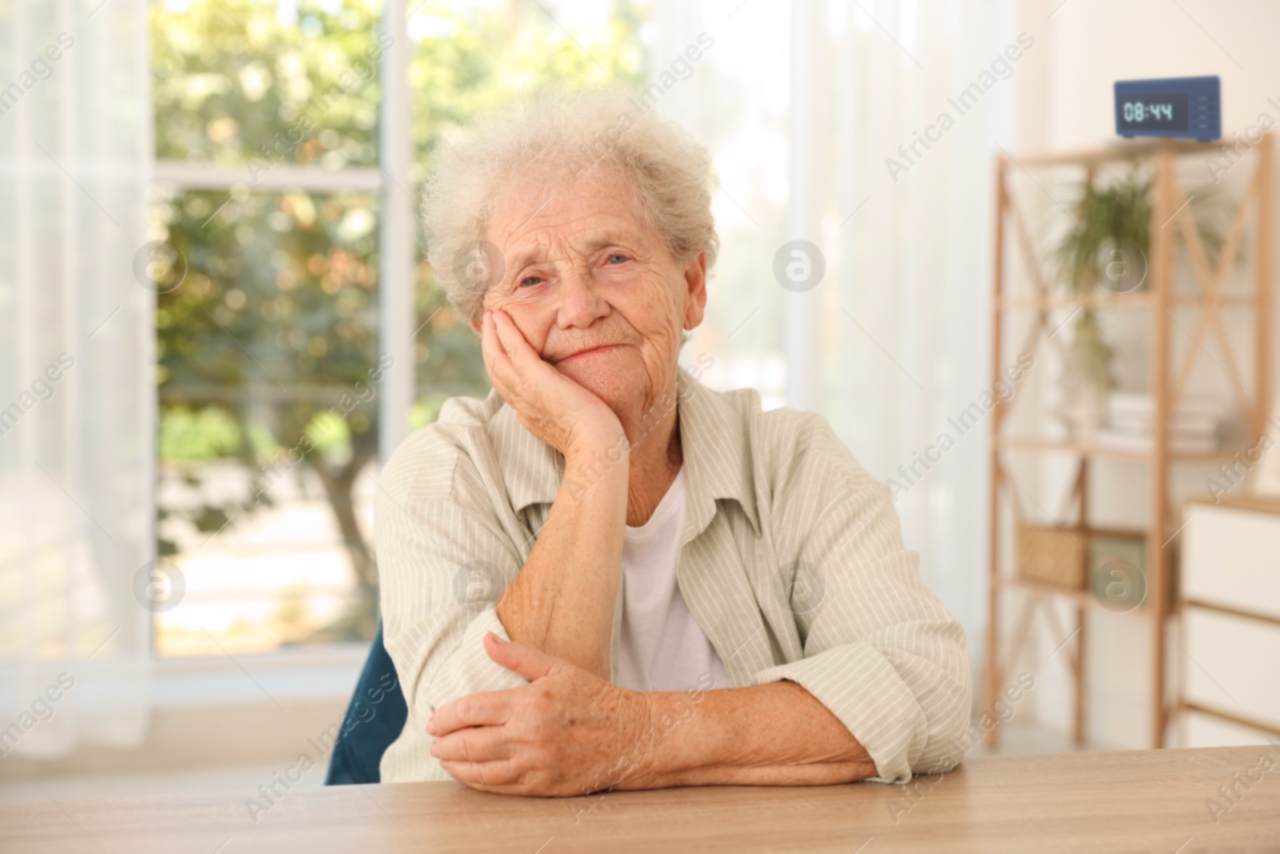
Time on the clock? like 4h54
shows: 8h44
